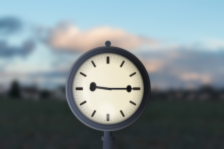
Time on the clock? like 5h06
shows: 9h15
